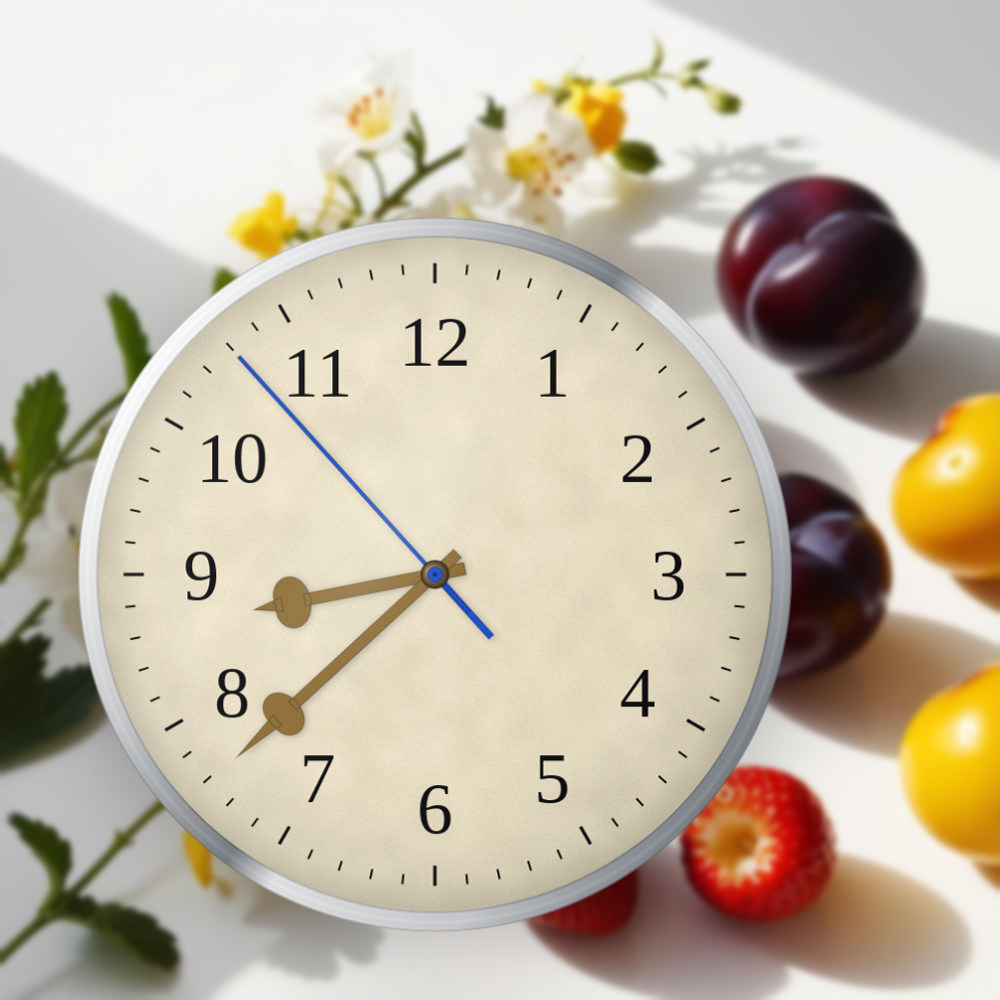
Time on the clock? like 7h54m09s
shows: 8h37m53s
